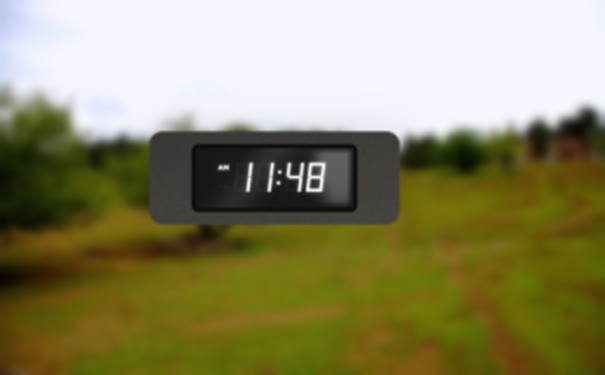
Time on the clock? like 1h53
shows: 11h48
